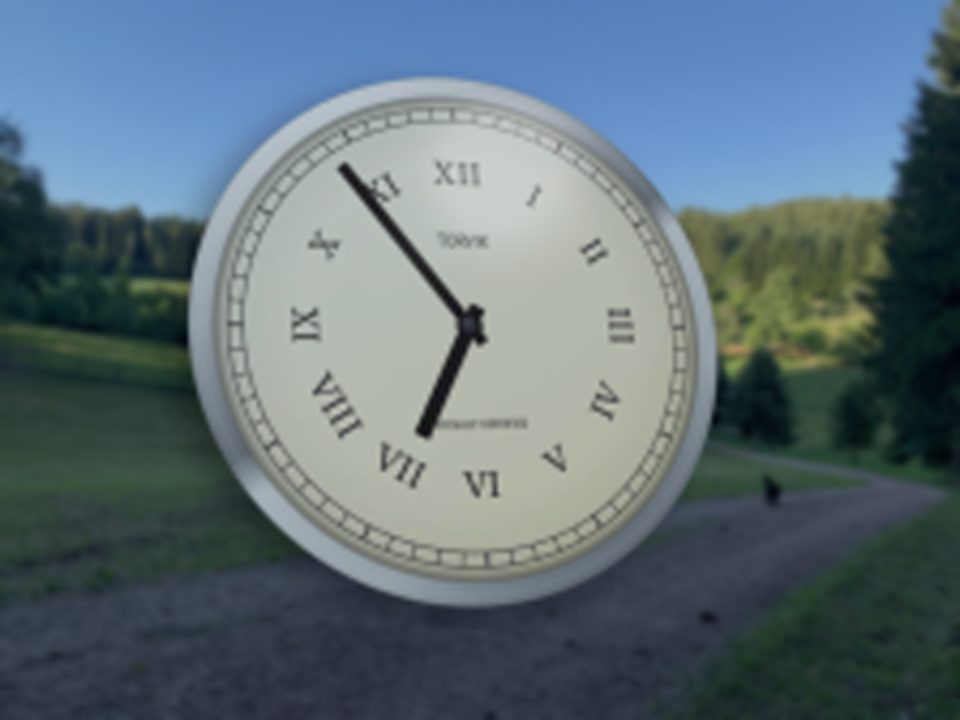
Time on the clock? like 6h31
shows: 6h54
